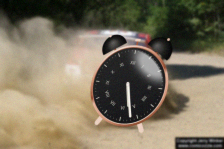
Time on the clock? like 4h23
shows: 5h27
